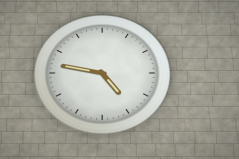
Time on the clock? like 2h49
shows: 4h47
